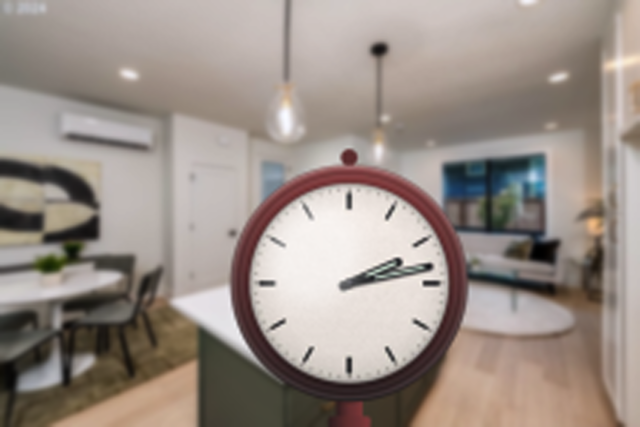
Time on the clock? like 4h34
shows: 2h13
